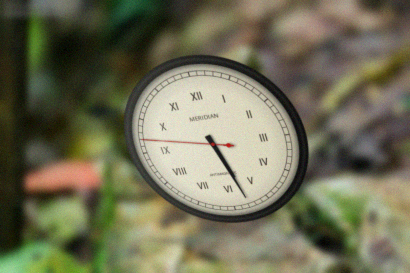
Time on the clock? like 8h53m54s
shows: 5h27m47s
